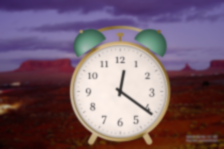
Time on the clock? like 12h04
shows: 12h21
